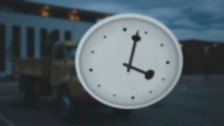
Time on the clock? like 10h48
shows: 4h03
